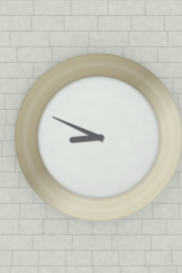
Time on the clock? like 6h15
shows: 8h49
